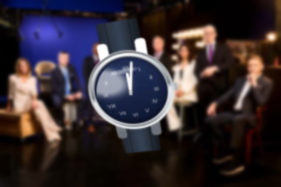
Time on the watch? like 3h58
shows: 12h02
